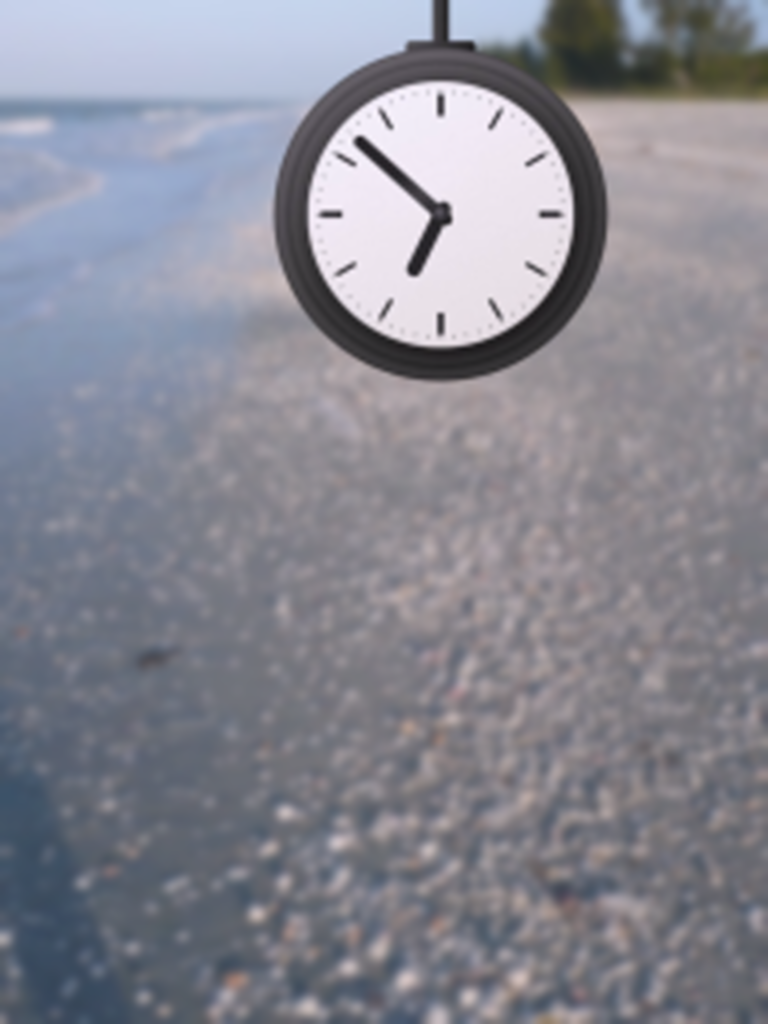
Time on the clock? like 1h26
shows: 6h52
